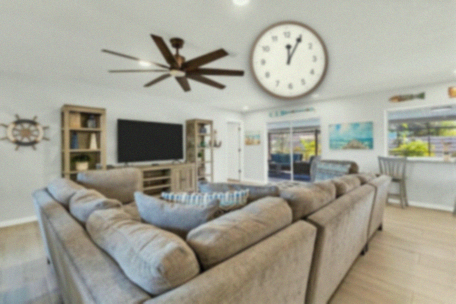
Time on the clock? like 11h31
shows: 12h05
